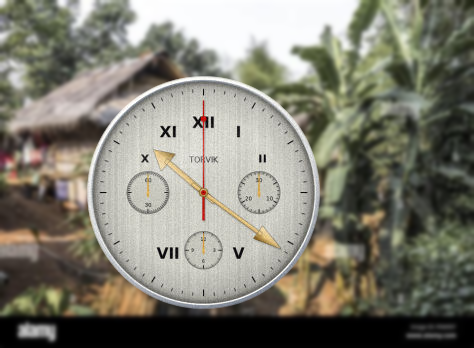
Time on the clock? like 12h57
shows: 10h21
